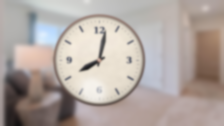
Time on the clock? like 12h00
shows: 8h02
